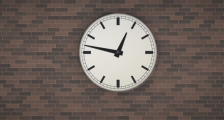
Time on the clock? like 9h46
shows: 12h47
